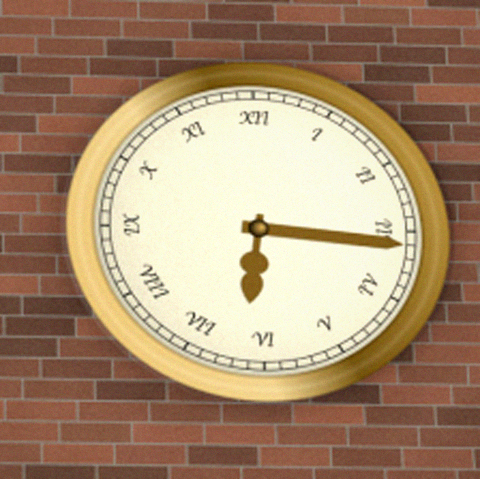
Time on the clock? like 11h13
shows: 6h16
